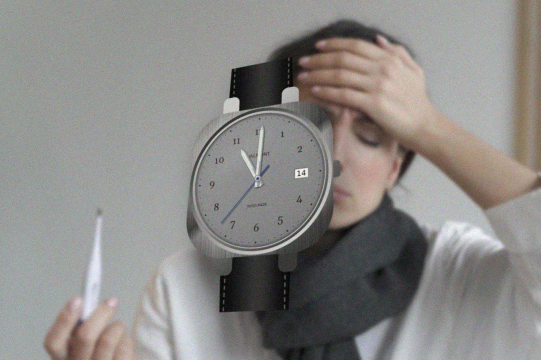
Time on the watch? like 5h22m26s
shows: 11h00m37s
